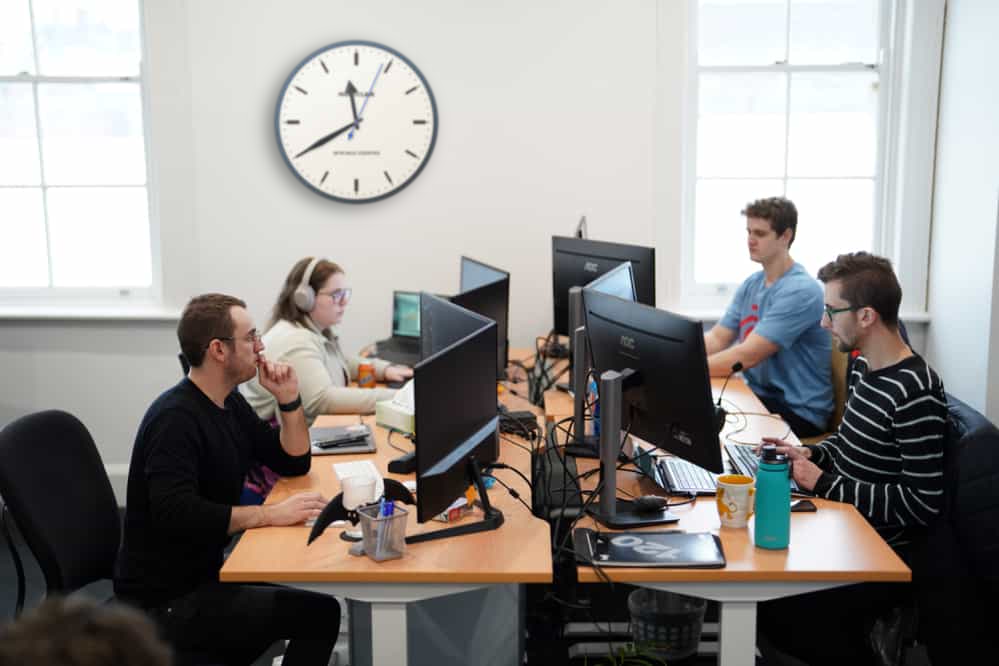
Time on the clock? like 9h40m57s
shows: 11h40m04s
